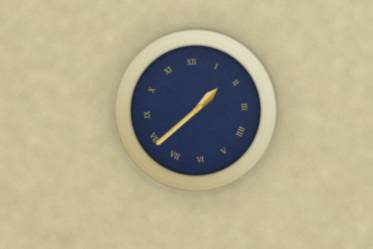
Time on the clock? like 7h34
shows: 1h39
